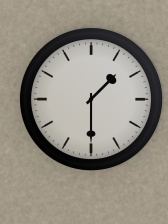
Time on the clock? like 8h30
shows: 1h30
